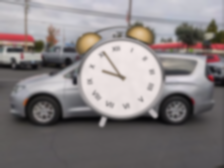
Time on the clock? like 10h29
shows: 9h56
